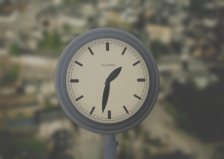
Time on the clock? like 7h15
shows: 1h32
